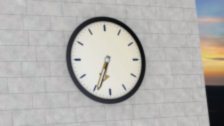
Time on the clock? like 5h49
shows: 6h34
